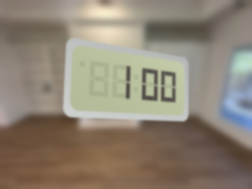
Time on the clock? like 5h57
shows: 1h00
